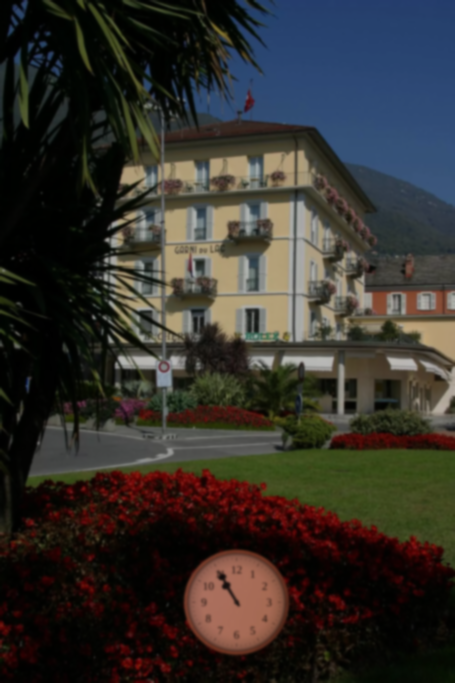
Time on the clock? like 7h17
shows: 10h55
